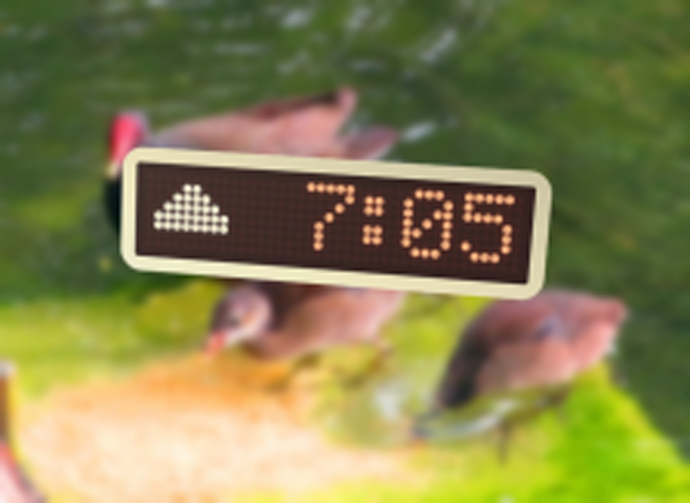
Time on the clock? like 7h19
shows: 7h05
